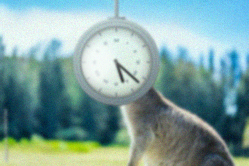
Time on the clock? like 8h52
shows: 5h22
